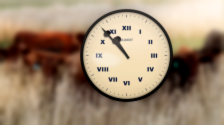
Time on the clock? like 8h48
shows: 10h53
